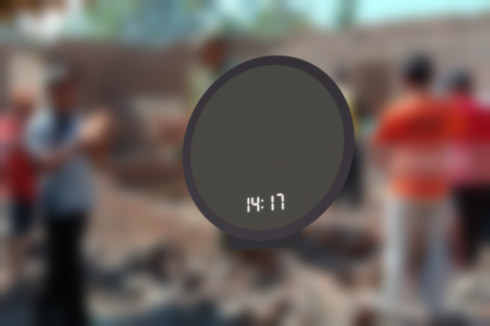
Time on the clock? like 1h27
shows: 14h17
